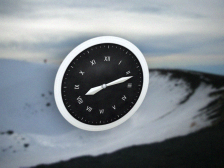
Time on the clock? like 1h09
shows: 8h12
